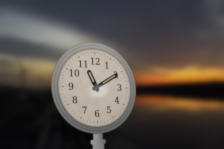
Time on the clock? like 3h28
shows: 11h10
